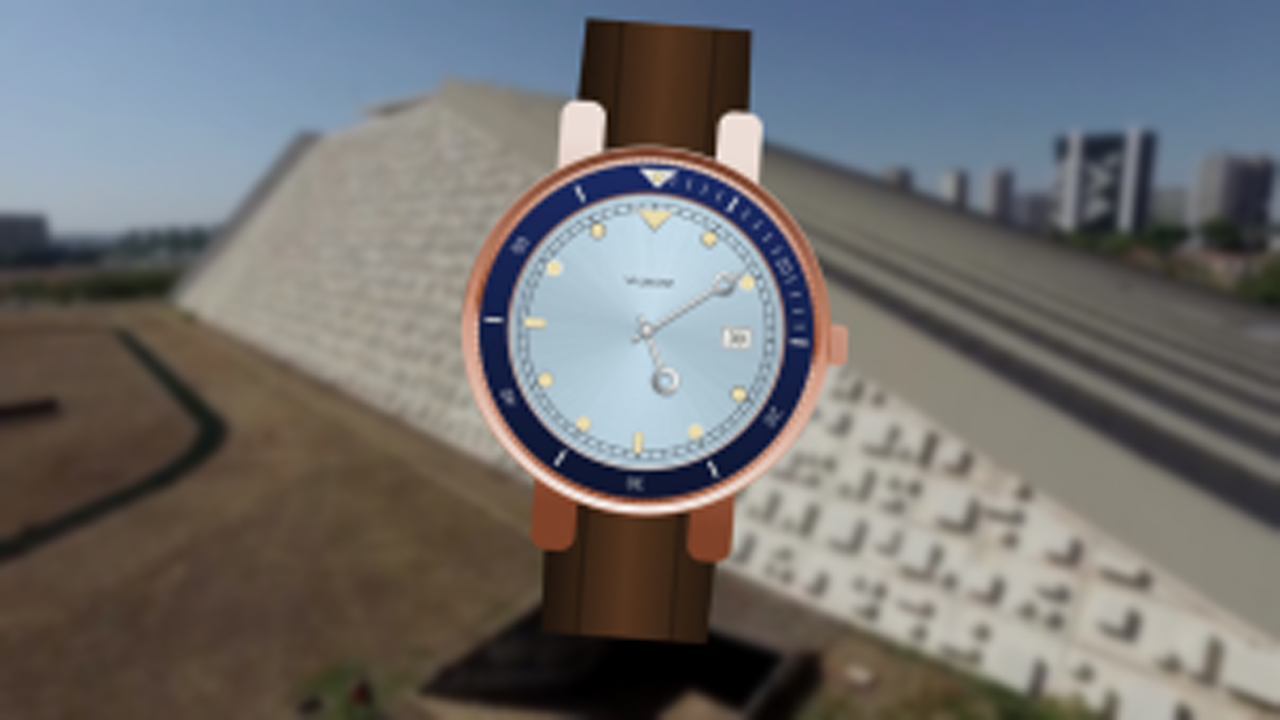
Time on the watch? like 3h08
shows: 5h09
